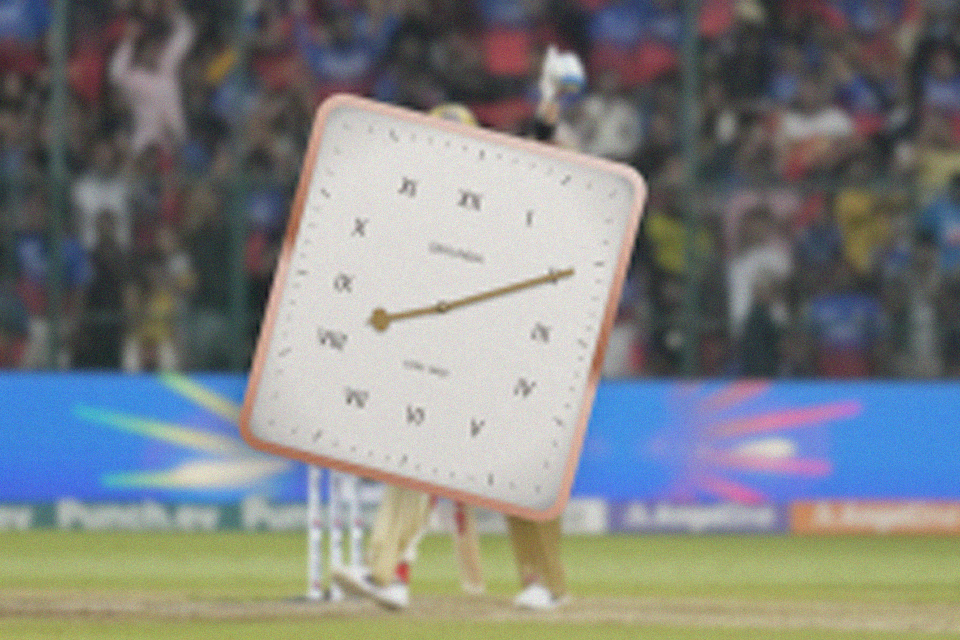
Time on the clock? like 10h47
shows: 8h10
